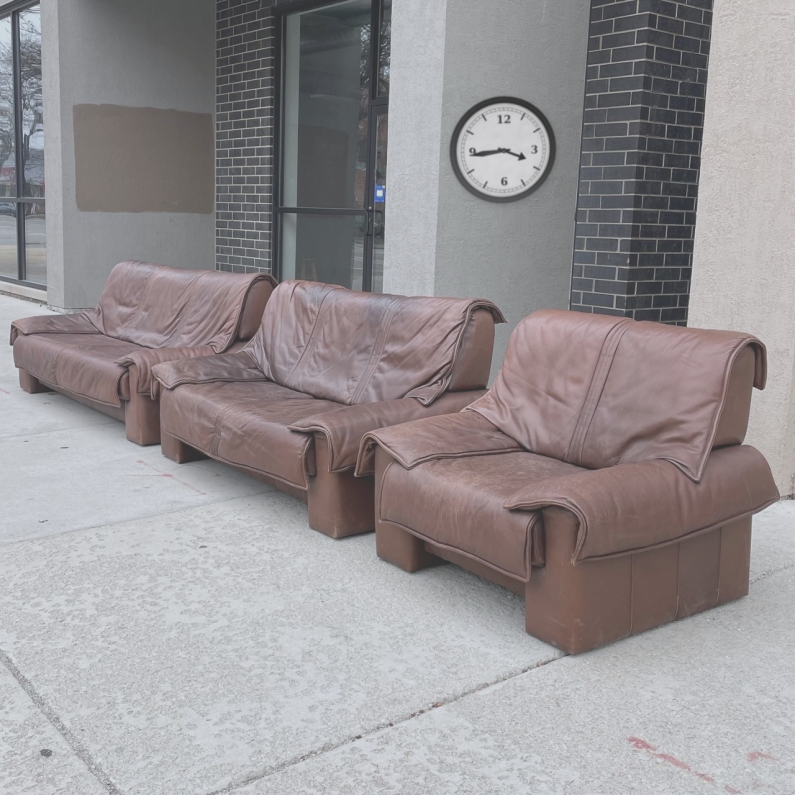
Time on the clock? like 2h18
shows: 3h44
